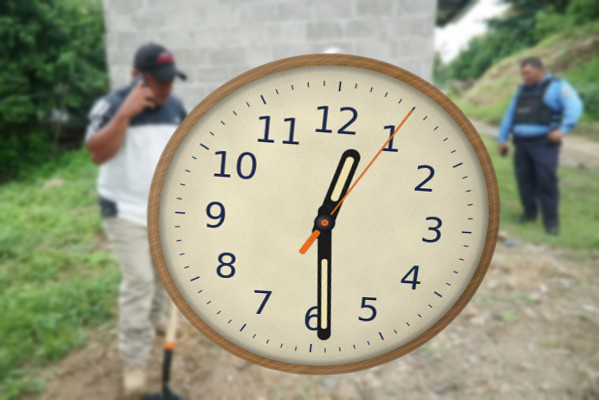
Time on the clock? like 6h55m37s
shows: 12h29m05s
